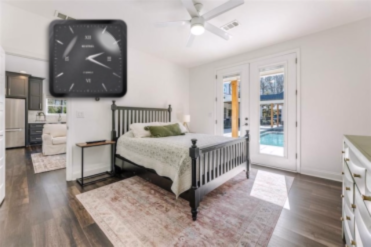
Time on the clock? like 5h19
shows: 2h19
